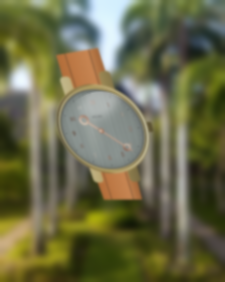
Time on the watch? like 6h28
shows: 10h22
